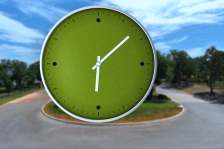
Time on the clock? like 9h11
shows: 6h08
